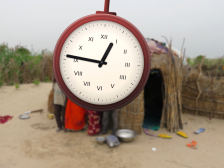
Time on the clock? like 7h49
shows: 12h46
